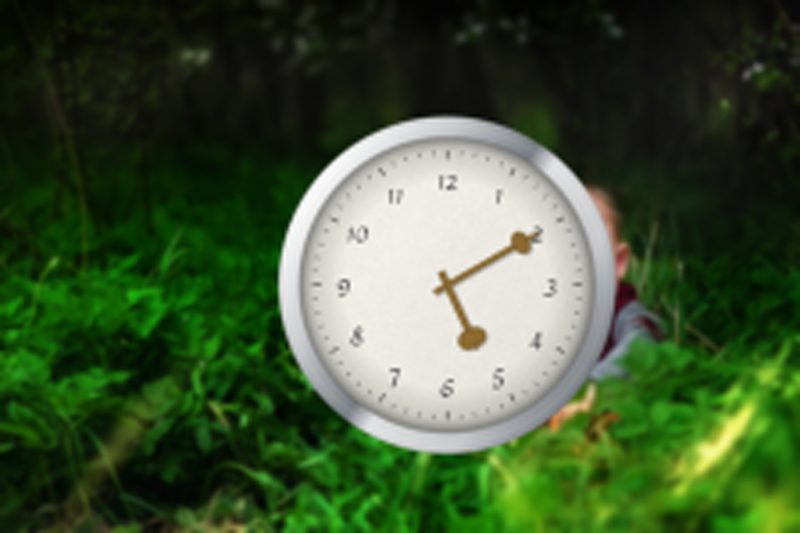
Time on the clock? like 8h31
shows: 5h10
